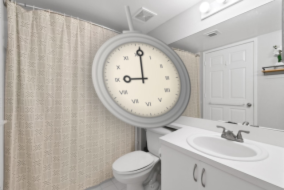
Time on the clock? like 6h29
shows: 9h01
